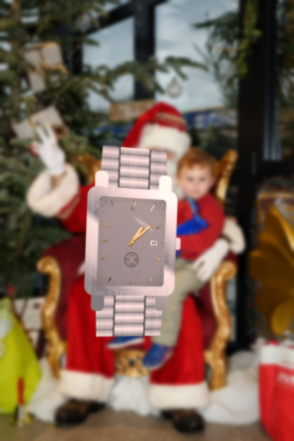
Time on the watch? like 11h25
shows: 1h08
